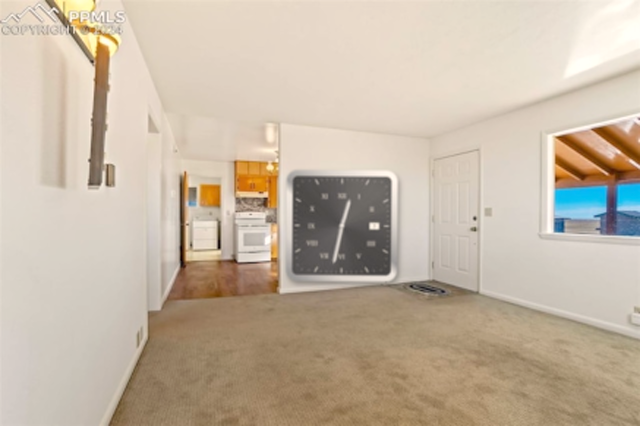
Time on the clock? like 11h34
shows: 12h32
